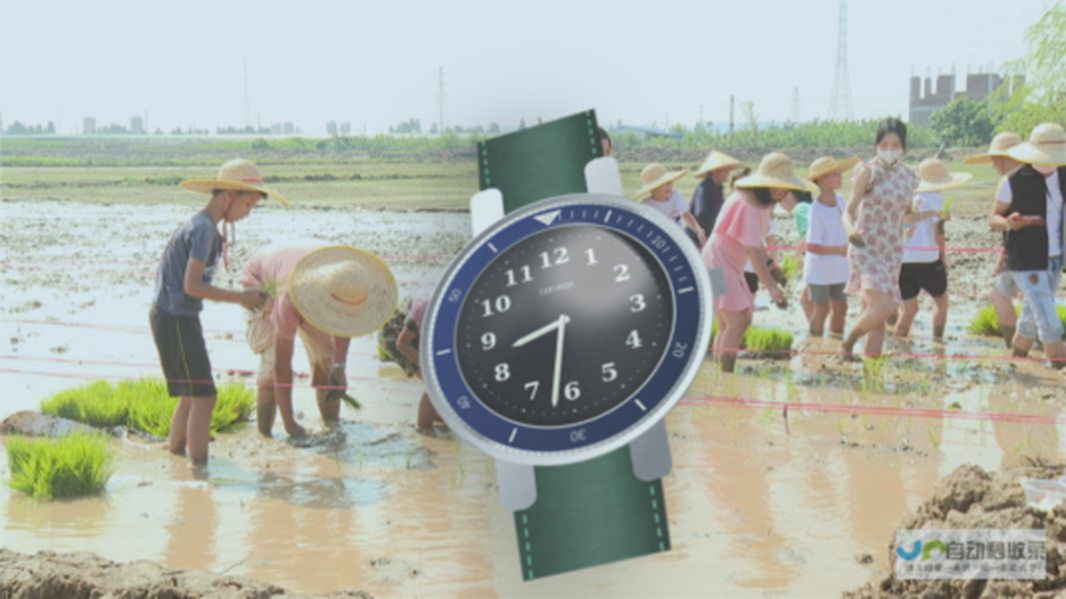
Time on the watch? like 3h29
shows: 8h32
